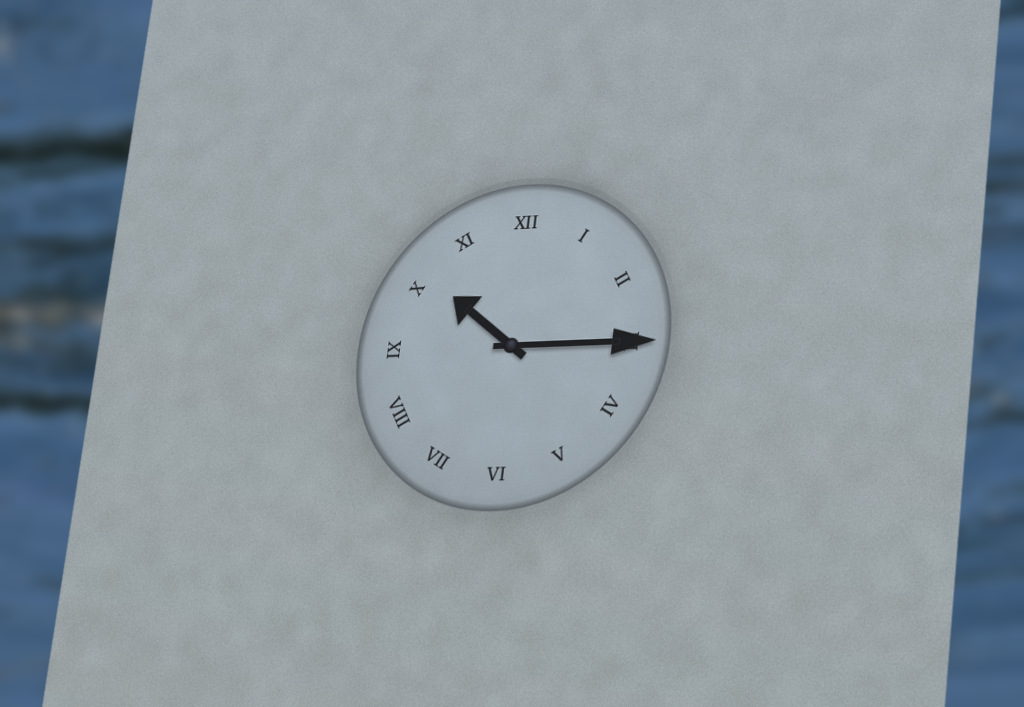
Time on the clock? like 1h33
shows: 10h15
